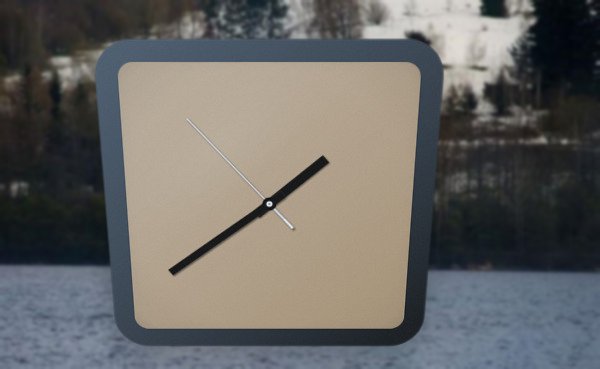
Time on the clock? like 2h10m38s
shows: 1h38m53s
